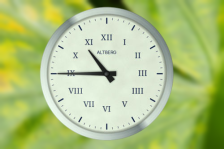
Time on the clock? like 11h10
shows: 10h45
